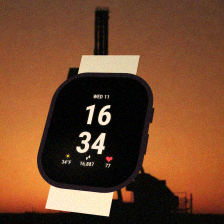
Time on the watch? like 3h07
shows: 16h34
